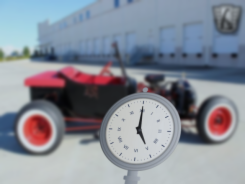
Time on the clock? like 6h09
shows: 5h00
